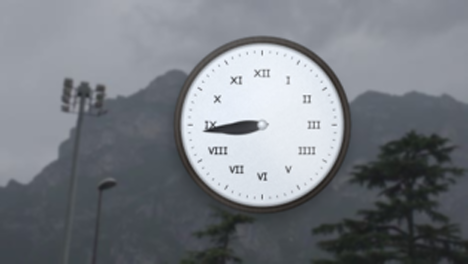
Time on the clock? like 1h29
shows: 8h44
